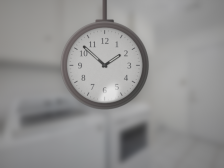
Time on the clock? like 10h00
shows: 1h52
